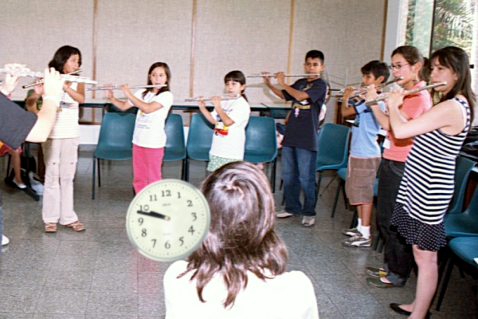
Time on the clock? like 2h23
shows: 9h48
